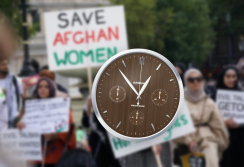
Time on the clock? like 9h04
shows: 12h53
